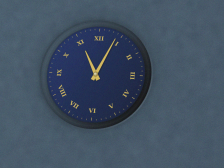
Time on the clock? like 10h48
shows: 11h04
